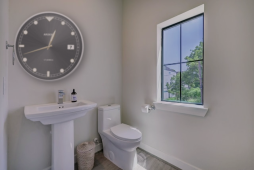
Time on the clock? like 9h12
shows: 12h42
